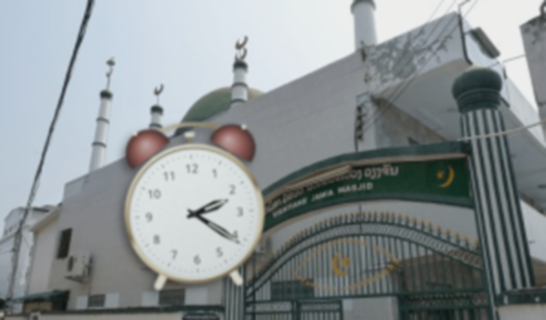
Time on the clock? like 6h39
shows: 2h21
